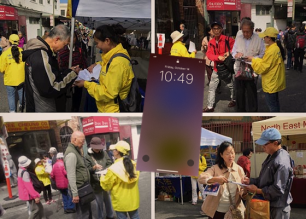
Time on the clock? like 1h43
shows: 10h49
